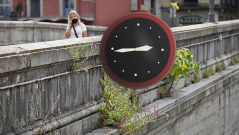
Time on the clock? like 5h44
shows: 2h44
